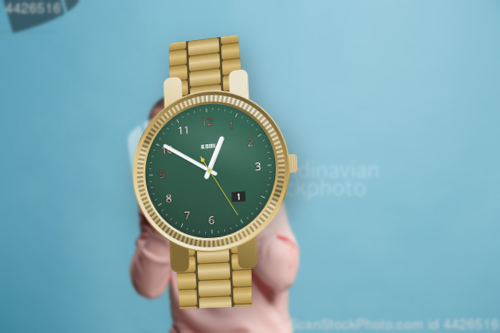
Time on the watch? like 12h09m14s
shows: 12h50m25s
